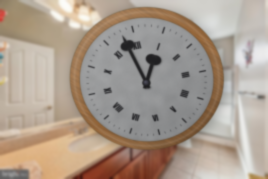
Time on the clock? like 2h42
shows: 12h58
